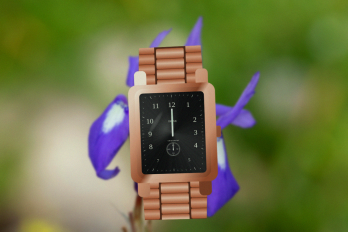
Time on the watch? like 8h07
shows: 12h00
